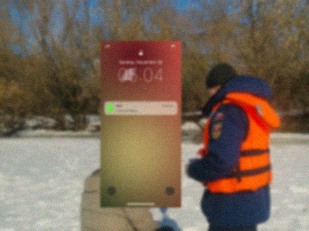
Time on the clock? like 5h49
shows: 5h04
